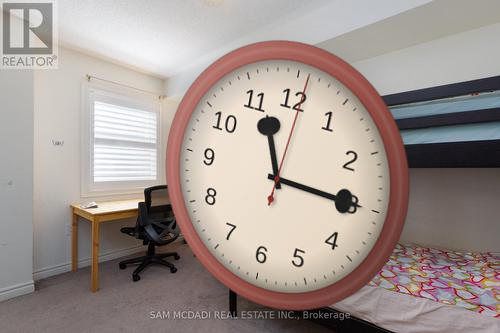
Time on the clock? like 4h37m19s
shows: 11h15m01s
